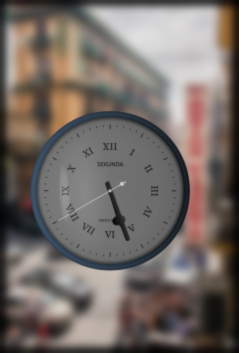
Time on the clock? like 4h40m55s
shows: 5h26m40s
